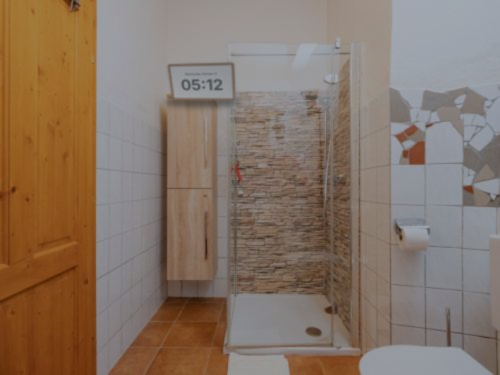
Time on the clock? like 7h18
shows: 5h12
